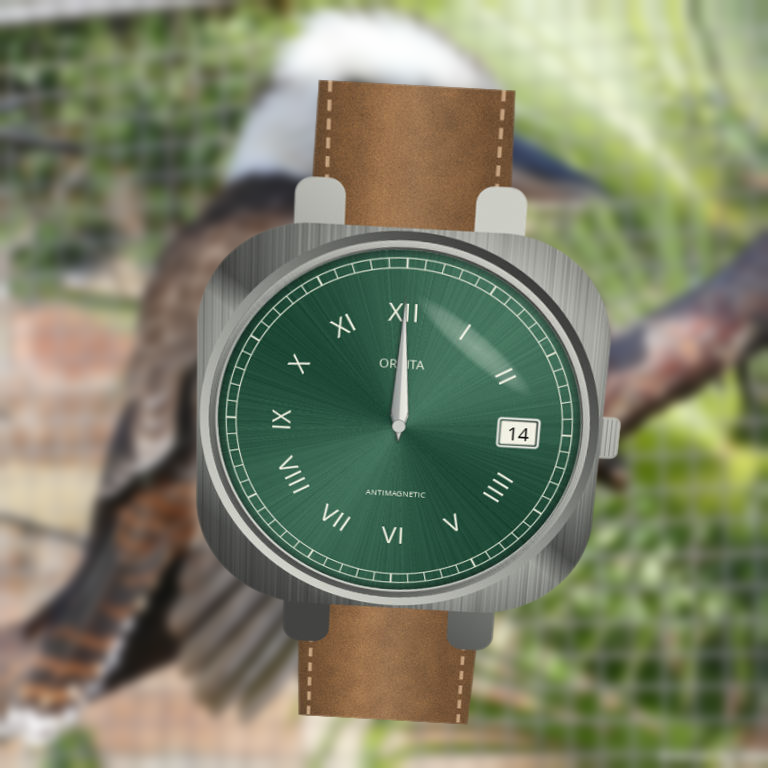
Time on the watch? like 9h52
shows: 12h00
